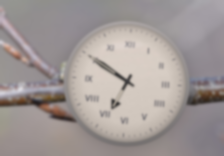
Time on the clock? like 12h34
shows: 6h50
